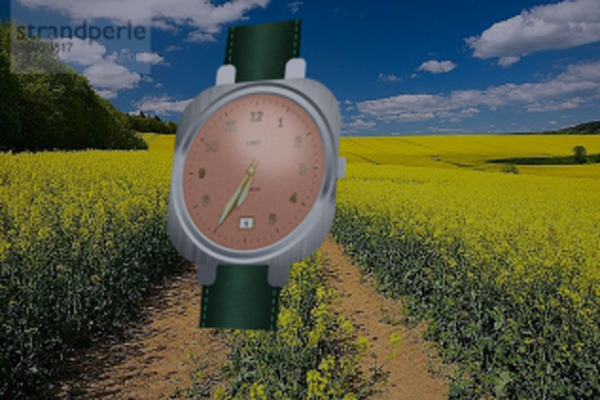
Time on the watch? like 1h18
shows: 6h35
